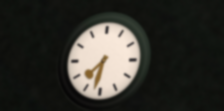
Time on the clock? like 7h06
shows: 7h32
